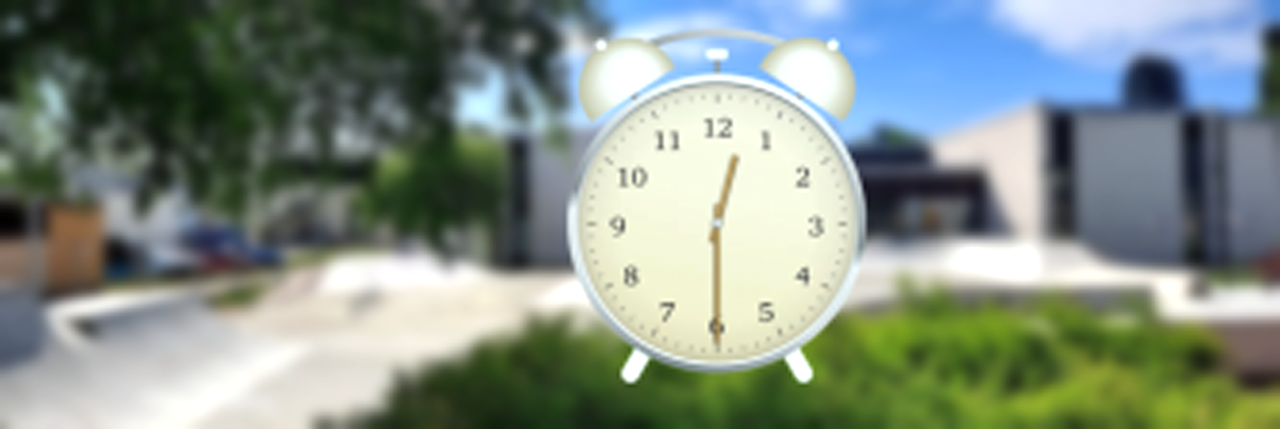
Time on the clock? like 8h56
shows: 12h30
